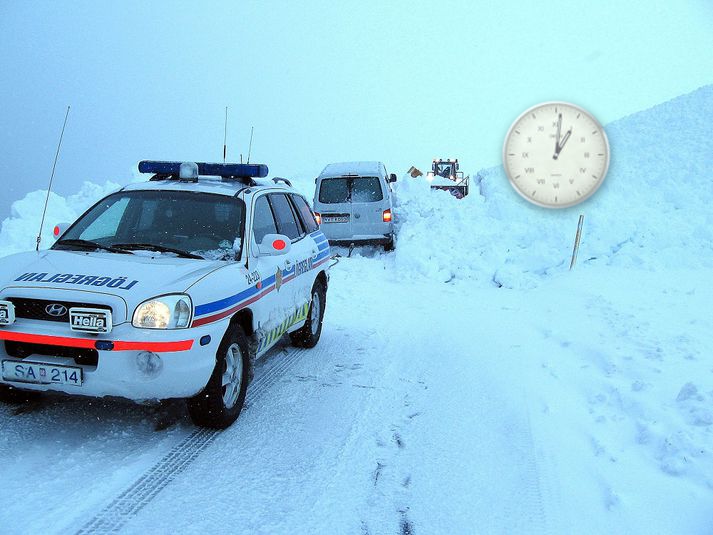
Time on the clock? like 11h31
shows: 1h01
